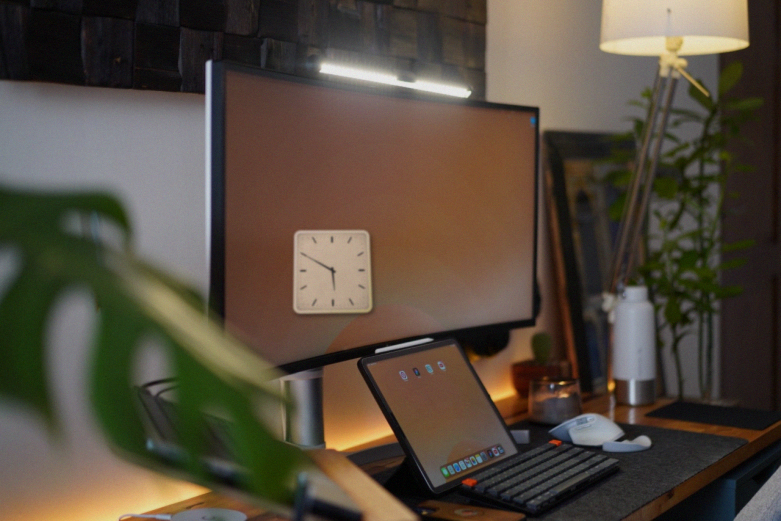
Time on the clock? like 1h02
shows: 5h50
